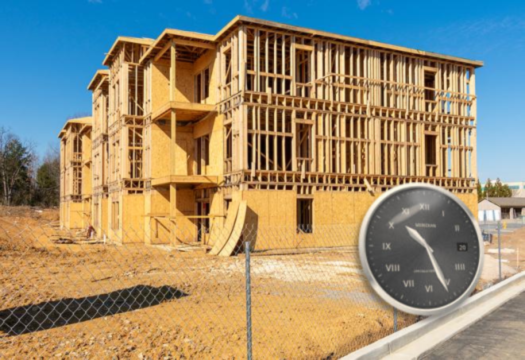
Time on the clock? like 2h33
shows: 10h26
